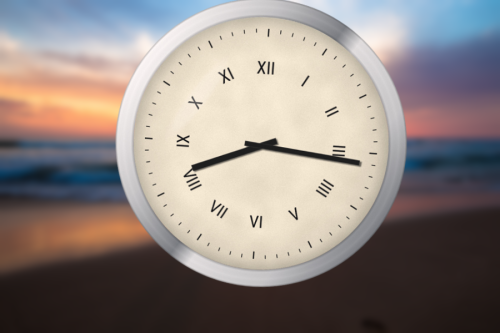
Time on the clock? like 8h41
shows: 8h16
